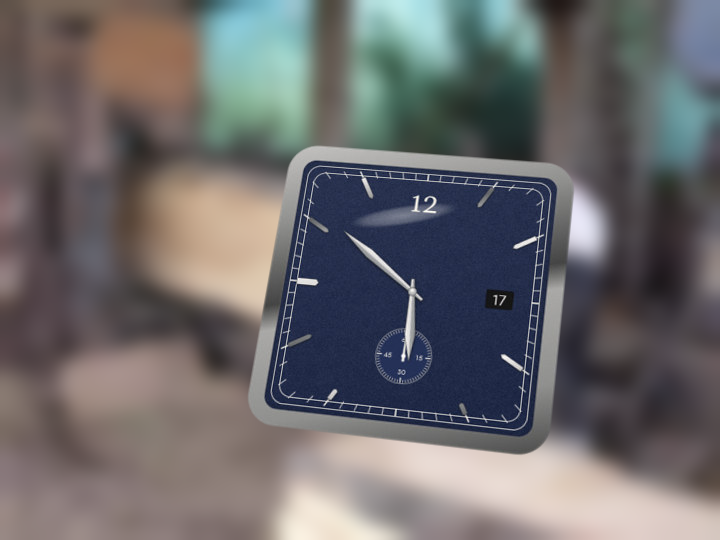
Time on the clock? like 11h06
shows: 5h51
